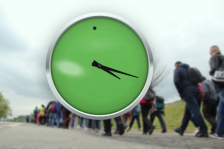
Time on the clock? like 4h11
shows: 4h19
